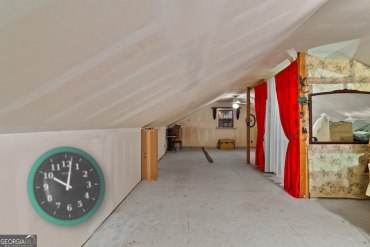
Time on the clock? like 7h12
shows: 10h02
